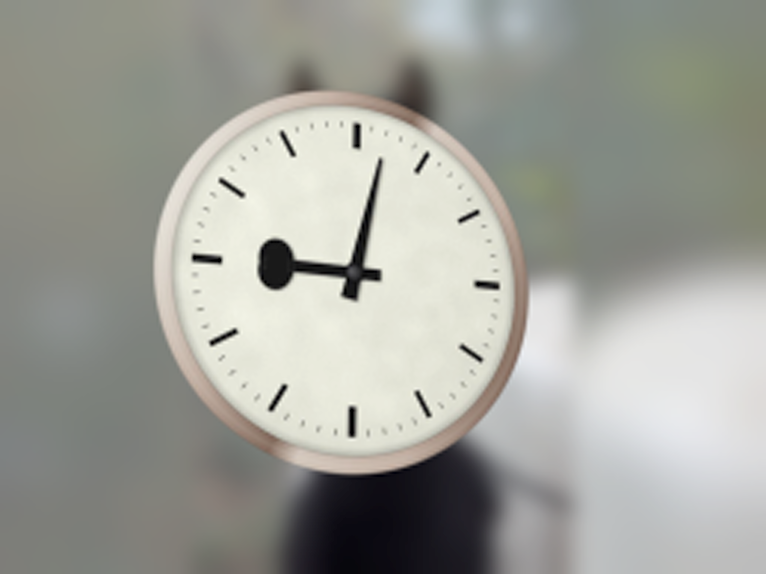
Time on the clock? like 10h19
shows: 9h02
